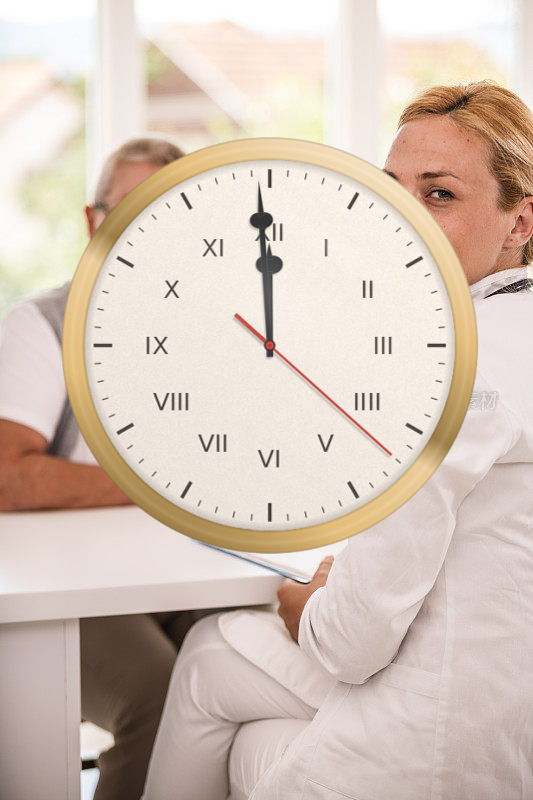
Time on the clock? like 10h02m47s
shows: 11h59m22s
